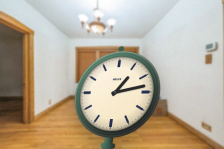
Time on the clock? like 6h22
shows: 1h13
